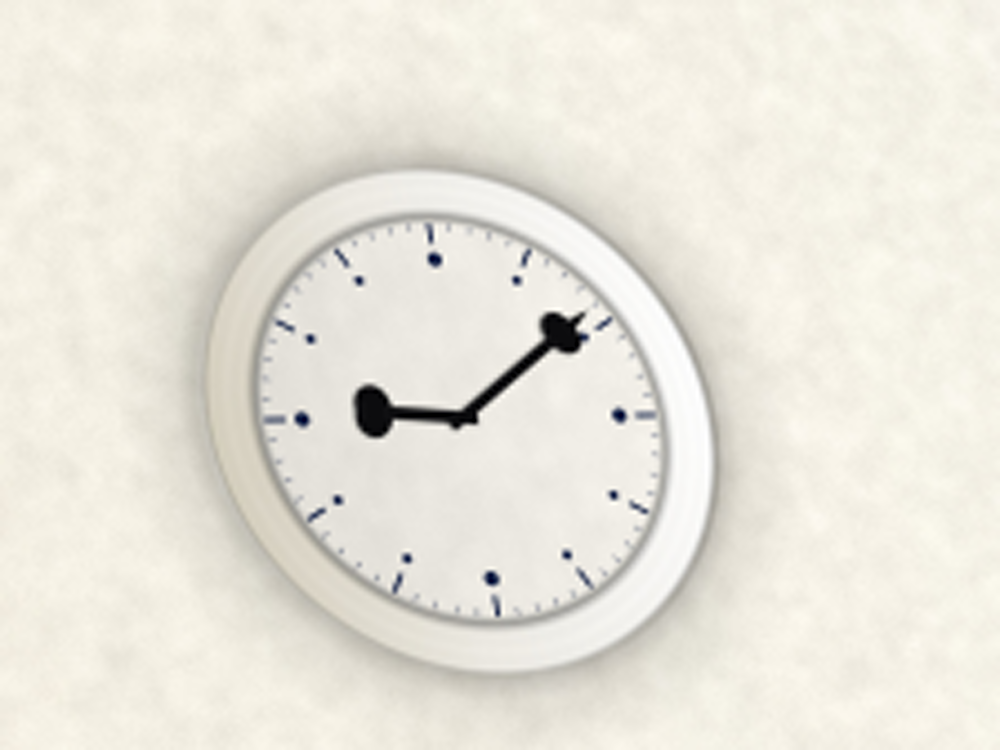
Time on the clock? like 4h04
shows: 9h09
